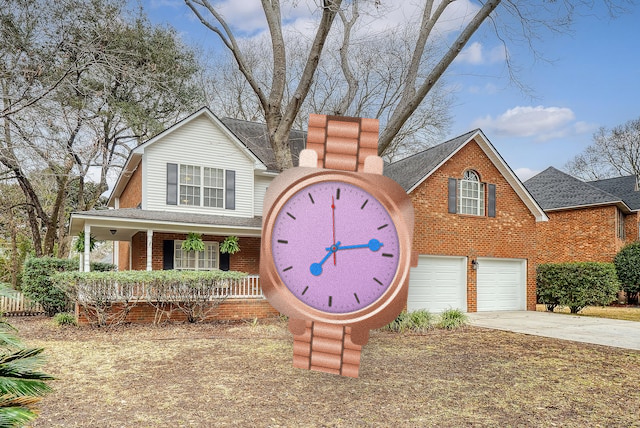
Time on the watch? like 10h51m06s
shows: 7h12m59s
